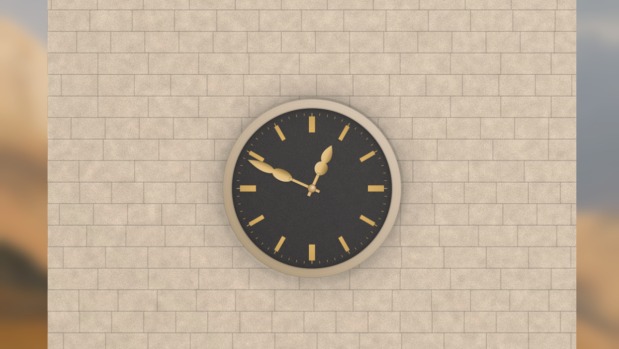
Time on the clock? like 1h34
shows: 12h49
